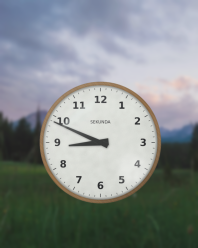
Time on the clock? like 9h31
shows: 8h49
